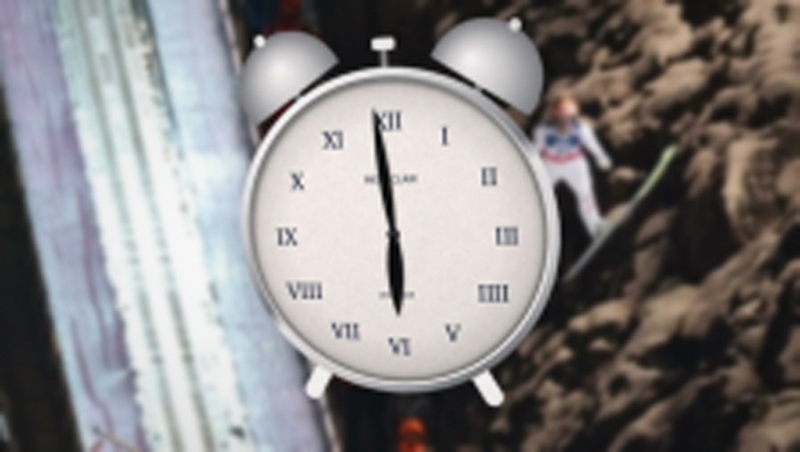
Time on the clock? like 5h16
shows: 5h59
